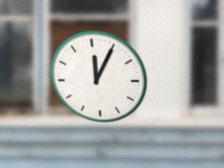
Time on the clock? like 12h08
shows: 12h05
